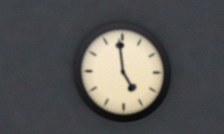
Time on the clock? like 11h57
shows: 4h59
